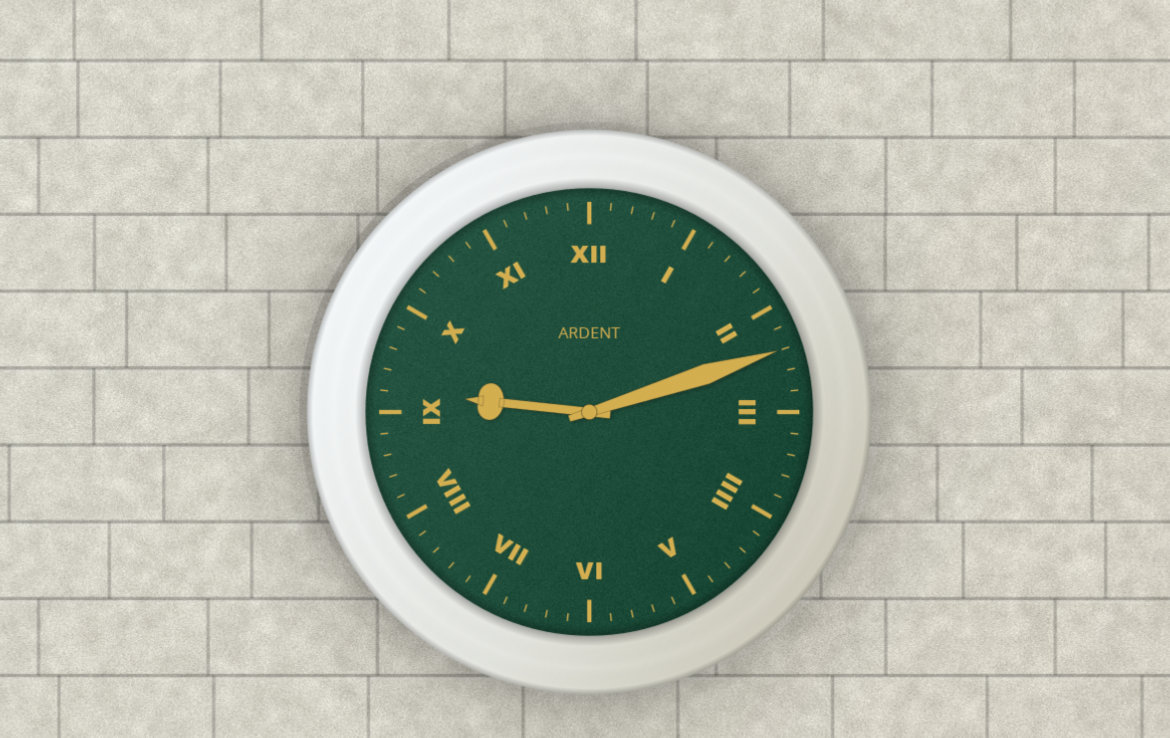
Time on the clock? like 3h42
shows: 9h12
